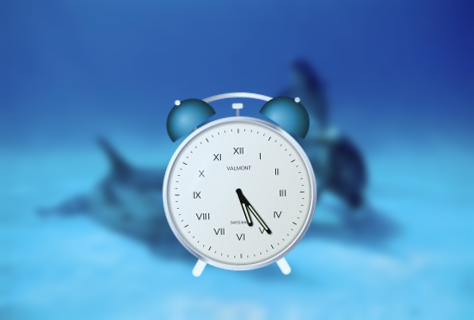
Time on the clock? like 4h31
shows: 5h24
